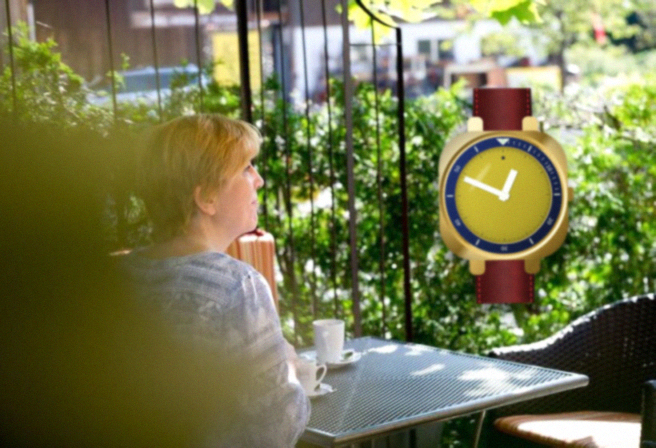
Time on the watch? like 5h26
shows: 12h49
